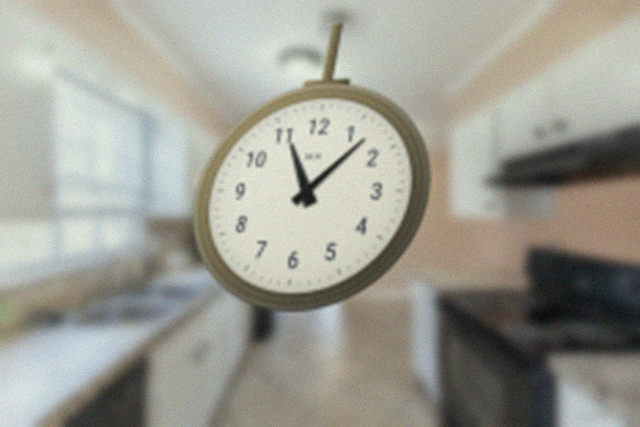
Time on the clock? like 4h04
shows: 11h07
